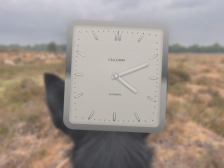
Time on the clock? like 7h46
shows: 4h11
